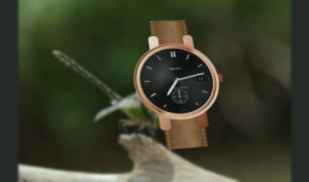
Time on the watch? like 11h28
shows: 7h13
